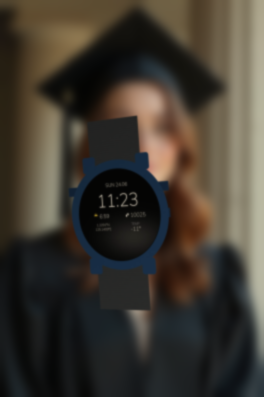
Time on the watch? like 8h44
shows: 11h23
